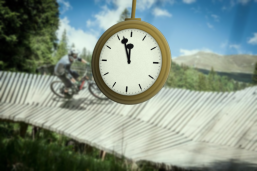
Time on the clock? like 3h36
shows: 11h57
